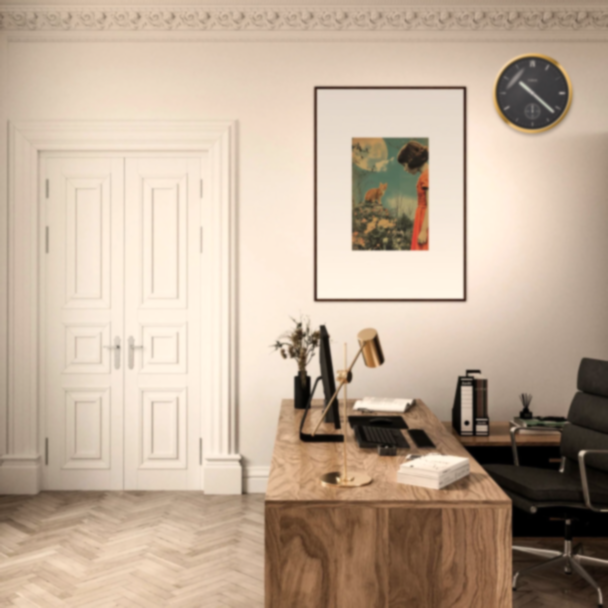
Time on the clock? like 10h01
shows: 10h22
